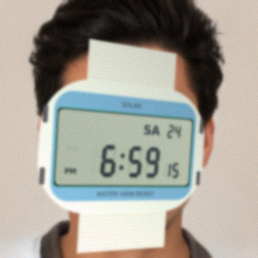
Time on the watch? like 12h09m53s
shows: 6h59m15s
